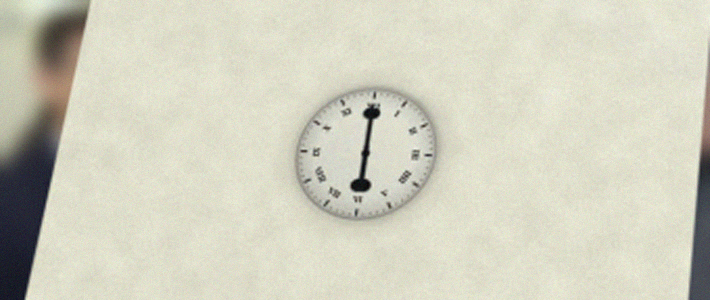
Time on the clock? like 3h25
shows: 6h00
